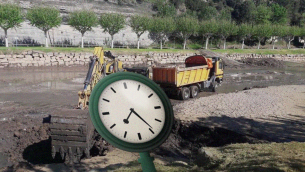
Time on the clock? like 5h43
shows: 7h24
